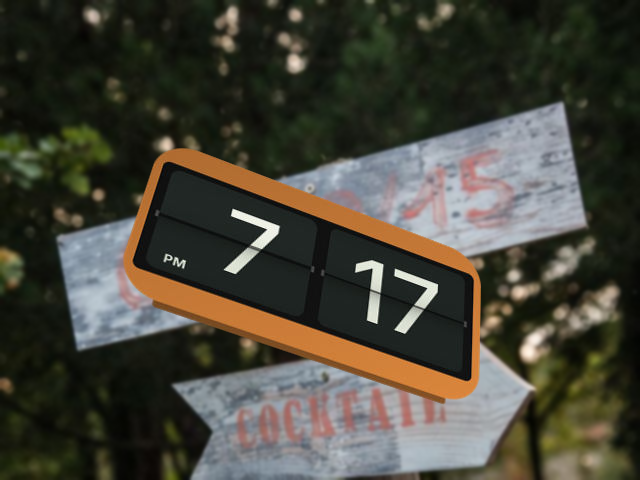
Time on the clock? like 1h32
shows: 7h17
